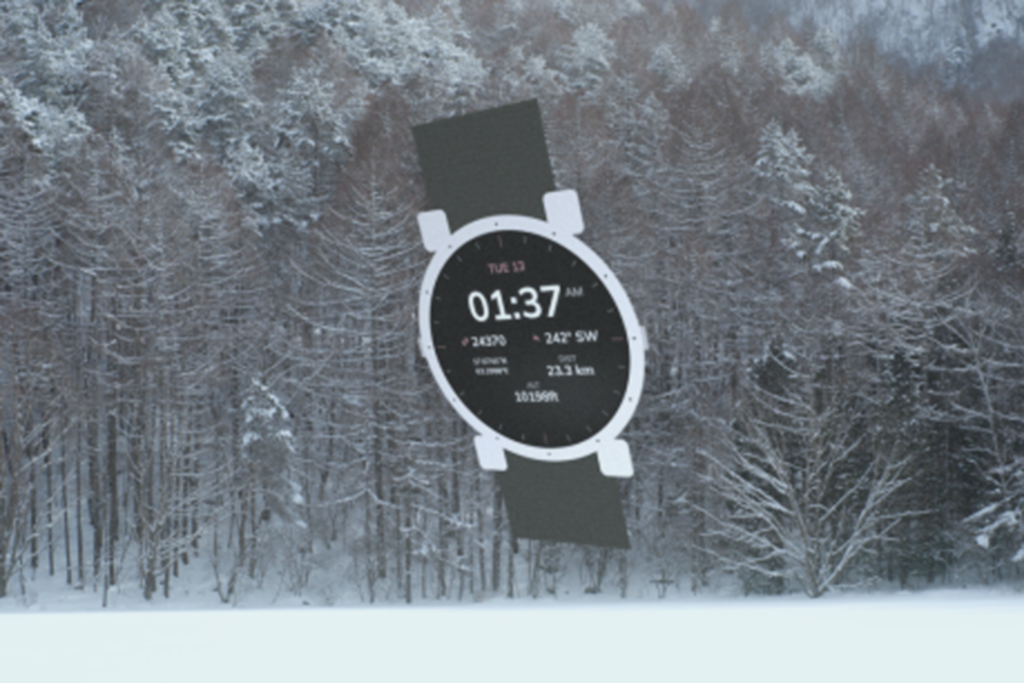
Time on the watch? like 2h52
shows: 1h37
